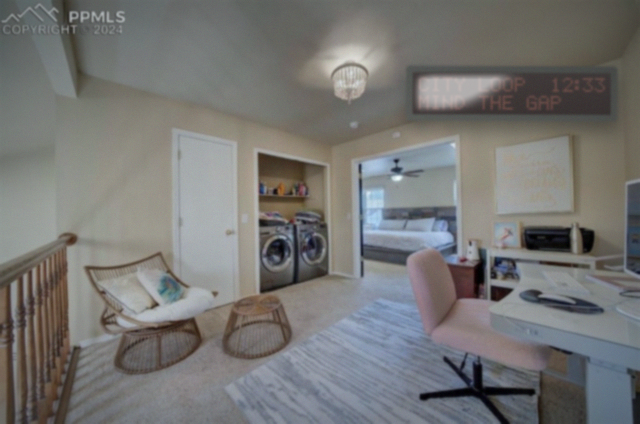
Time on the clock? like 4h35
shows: 12h33
